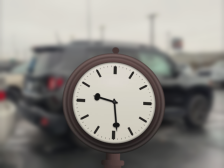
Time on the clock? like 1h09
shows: 9h29
